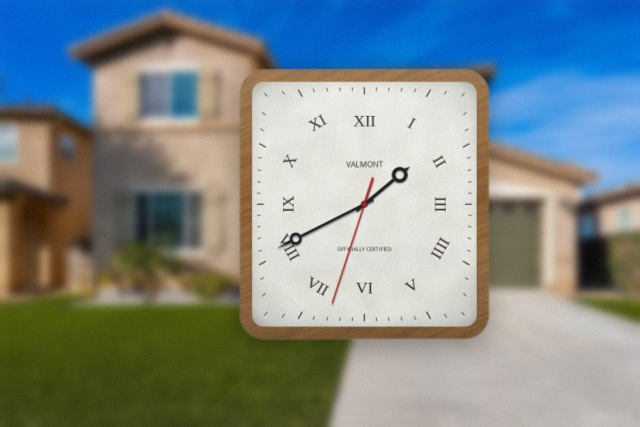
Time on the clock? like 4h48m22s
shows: 1h40m33s
